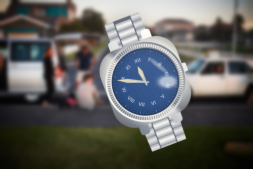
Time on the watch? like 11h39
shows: 11h49
